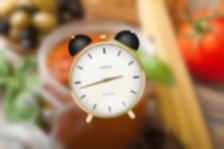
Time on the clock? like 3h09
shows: 2h43
